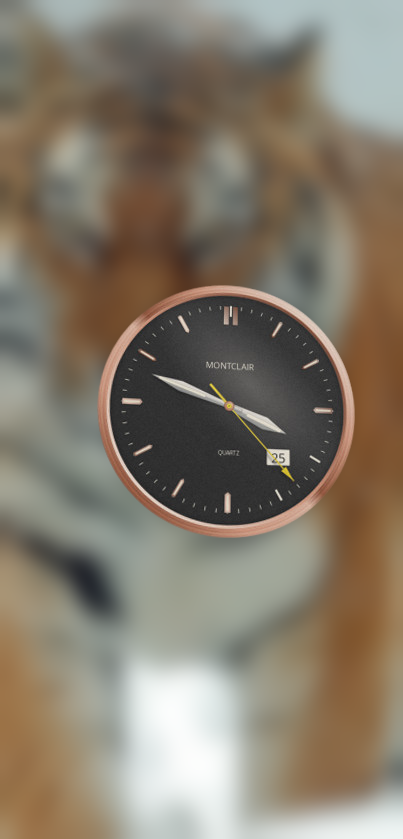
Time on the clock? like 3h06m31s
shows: 3h48m23s
